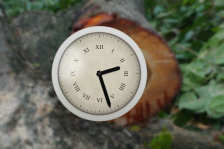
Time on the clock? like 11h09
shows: 2h27
